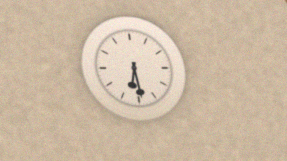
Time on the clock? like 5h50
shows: 6h29
